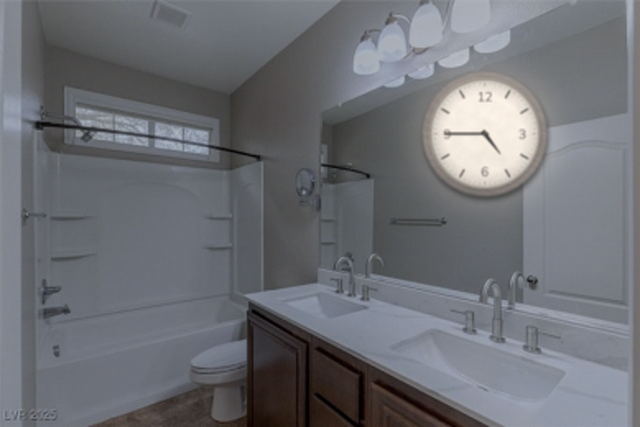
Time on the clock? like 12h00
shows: 4h45
